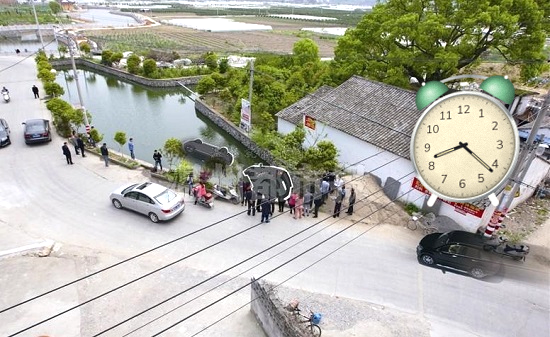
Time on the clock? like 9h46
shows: 8h22
